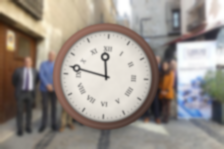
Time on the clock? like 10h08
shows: 11h47
